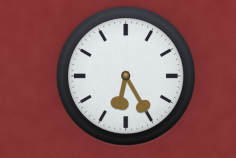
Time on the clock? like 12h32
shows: 6h25
